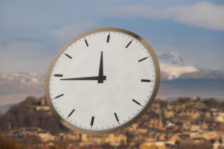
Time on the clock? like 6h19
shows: 11h44
